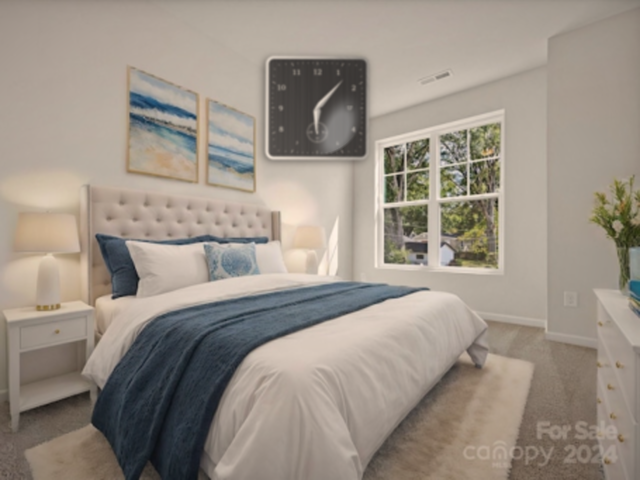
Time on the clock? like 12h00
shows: 6h07
